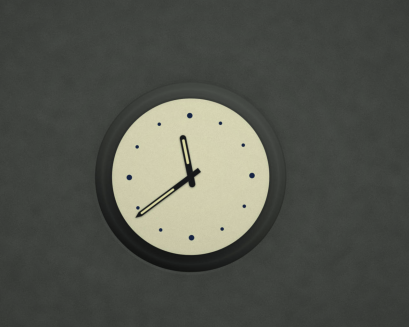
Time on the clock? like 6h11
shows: 11h39
